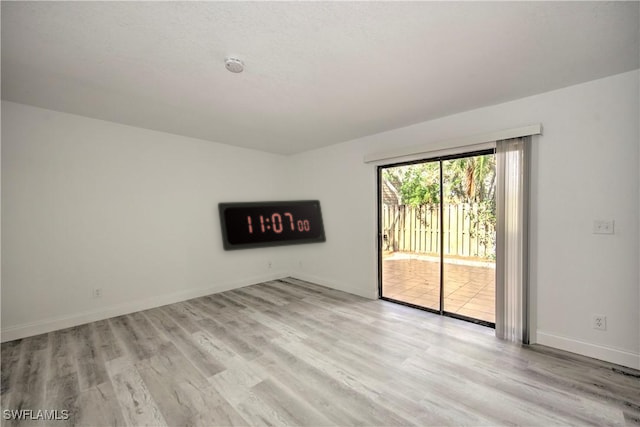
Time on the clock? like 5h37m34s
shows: 11h07m00s
